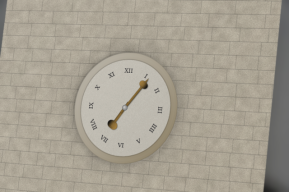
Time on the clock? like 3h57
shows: 7h06
